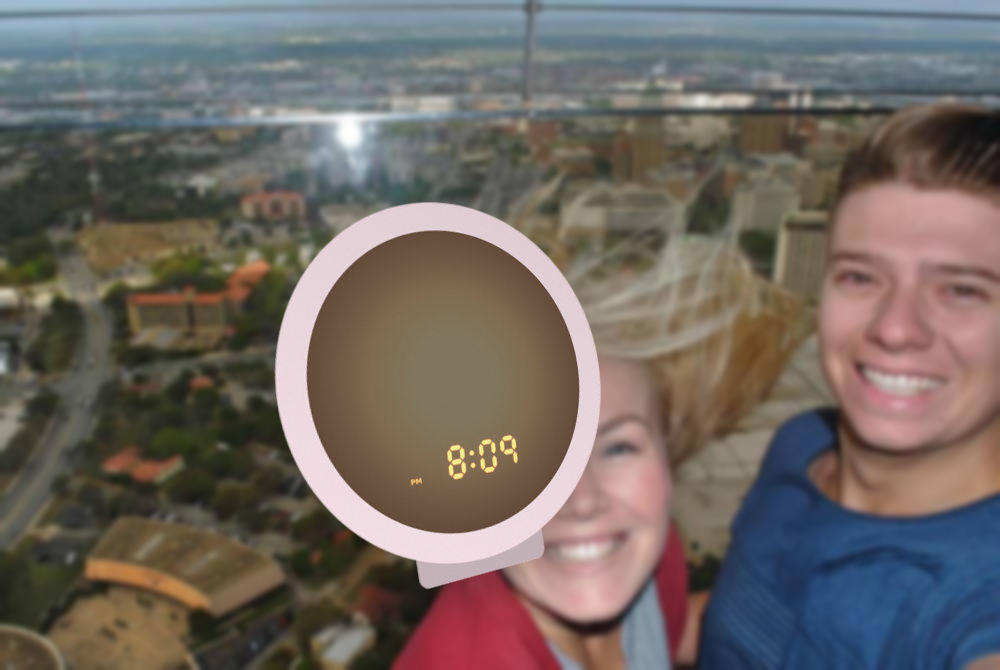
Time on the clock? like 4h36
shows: 8h09
